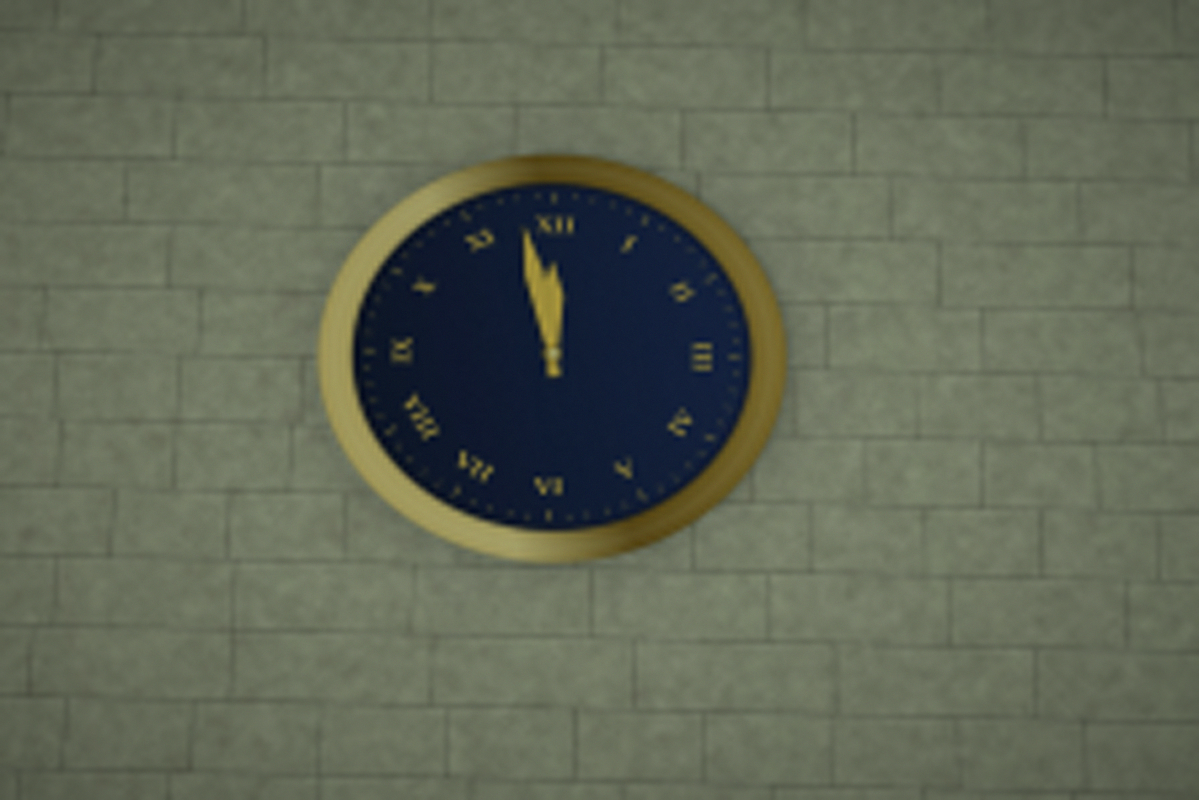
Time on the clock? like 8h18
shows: 11h58
